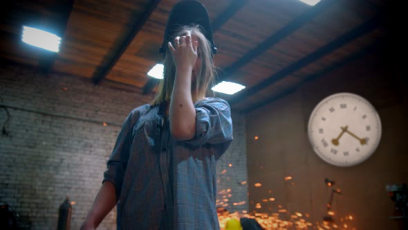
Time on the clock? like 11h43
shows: 7h21
